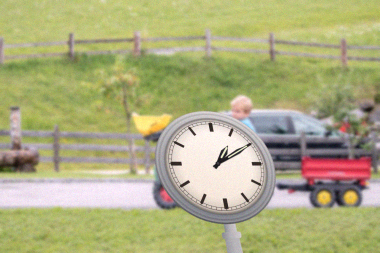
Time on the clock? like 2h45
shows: 1h10
